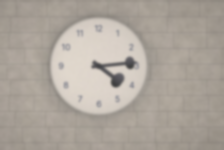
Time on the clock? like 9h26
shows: 4h14
